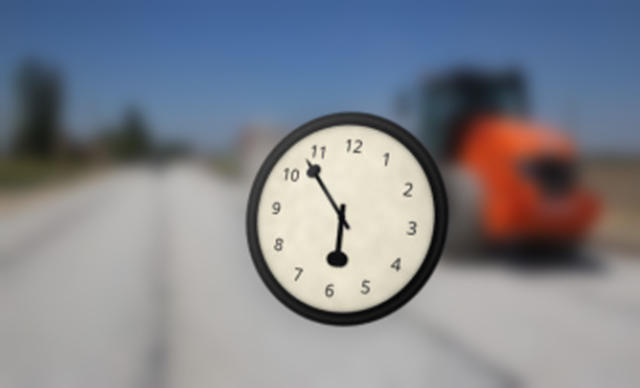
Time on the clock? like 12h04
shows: 5h53
